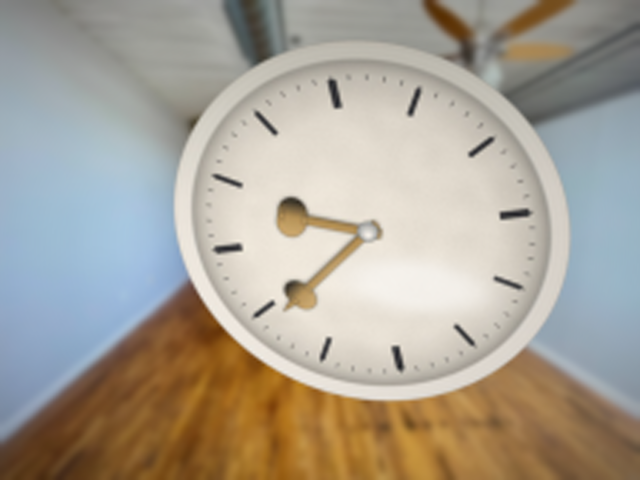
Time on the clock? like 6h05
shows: 9h39
